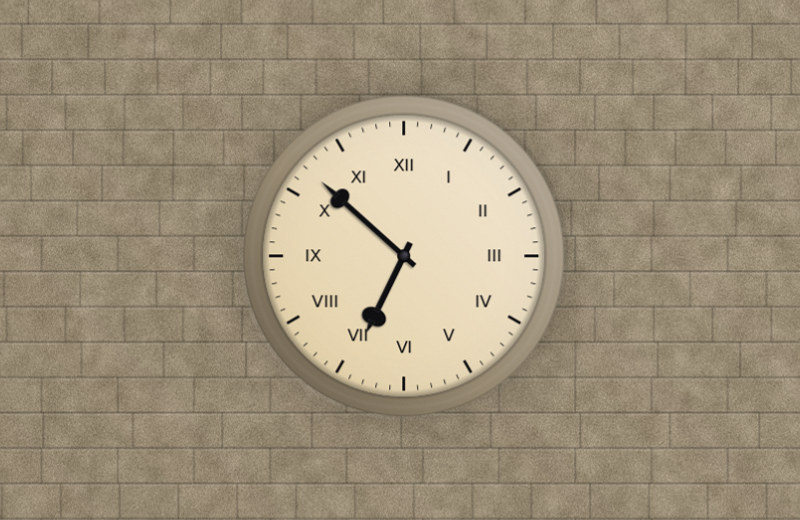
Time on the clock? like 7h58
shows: 6h52
